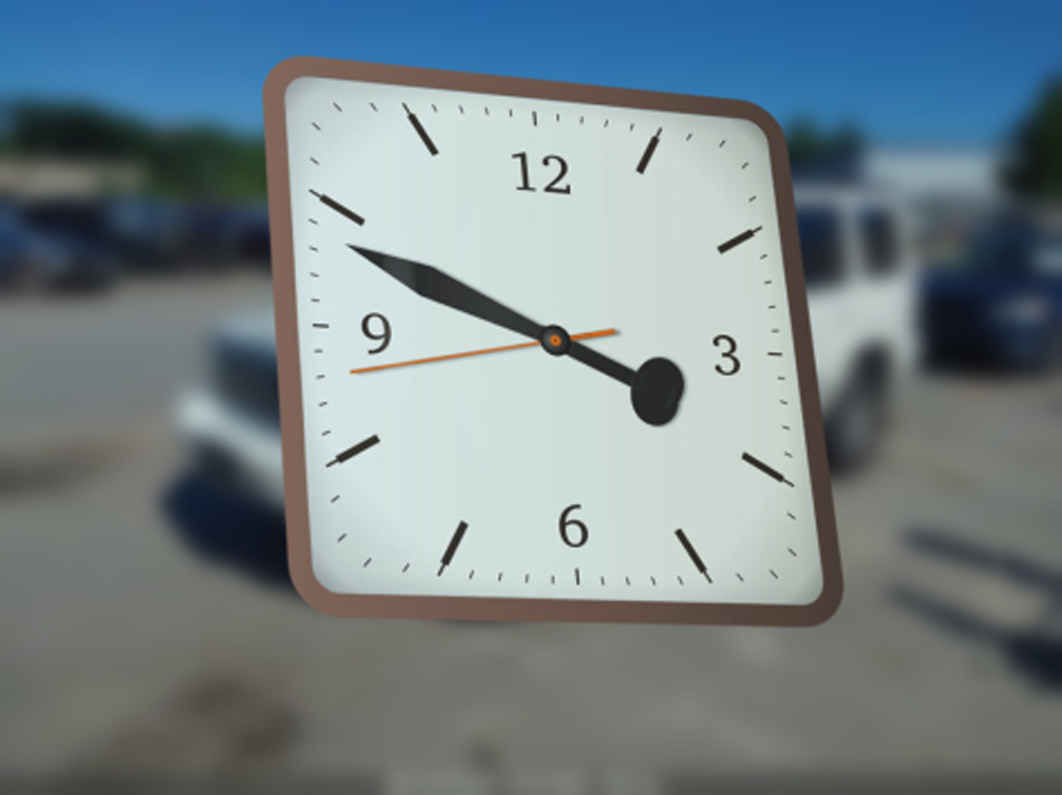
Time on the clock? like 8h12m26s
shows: 3h48m43s
